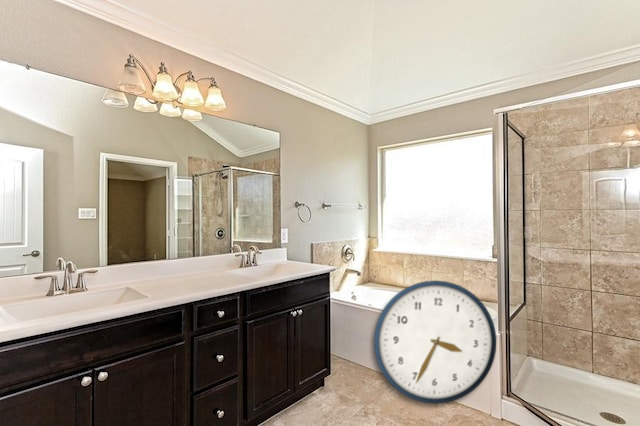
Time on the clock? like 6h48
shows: 3h34
